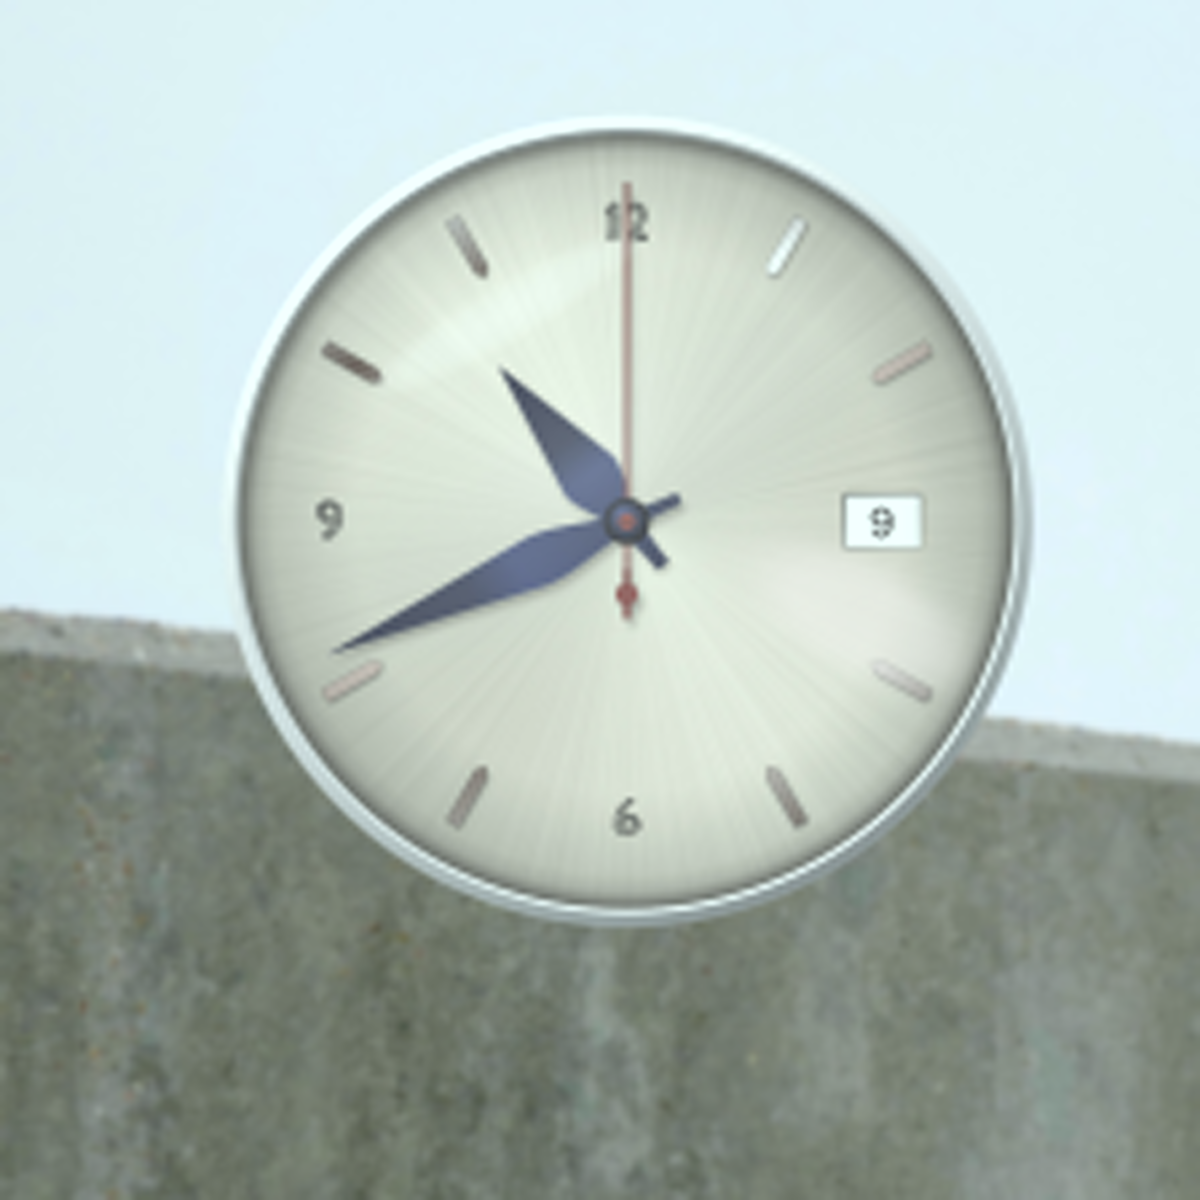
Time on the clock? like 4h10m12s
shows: 10h41m00s
